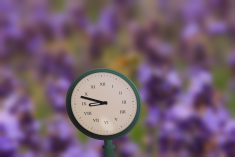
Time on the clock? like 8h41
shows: 8h48
